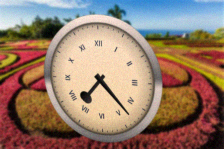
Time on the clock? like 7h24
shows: 7h23
